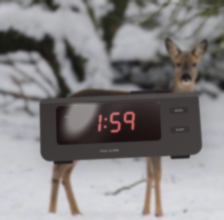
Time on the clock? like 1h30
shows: 1h59
